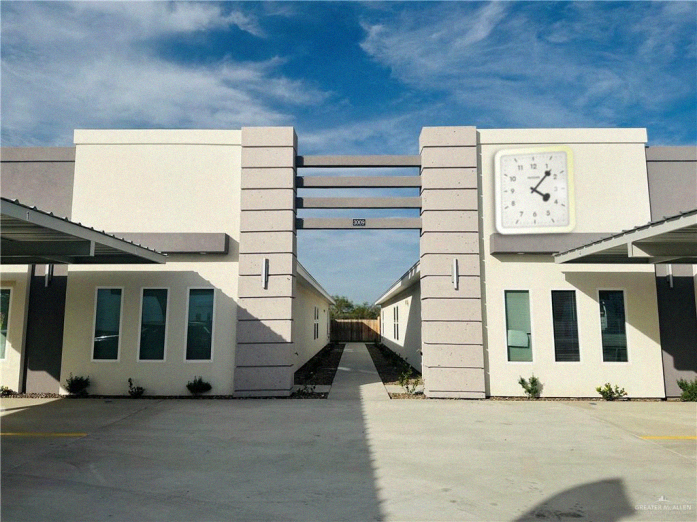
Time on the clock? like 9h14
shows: 4h07
